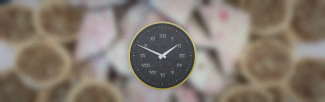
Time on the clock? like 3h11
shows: 1h49
